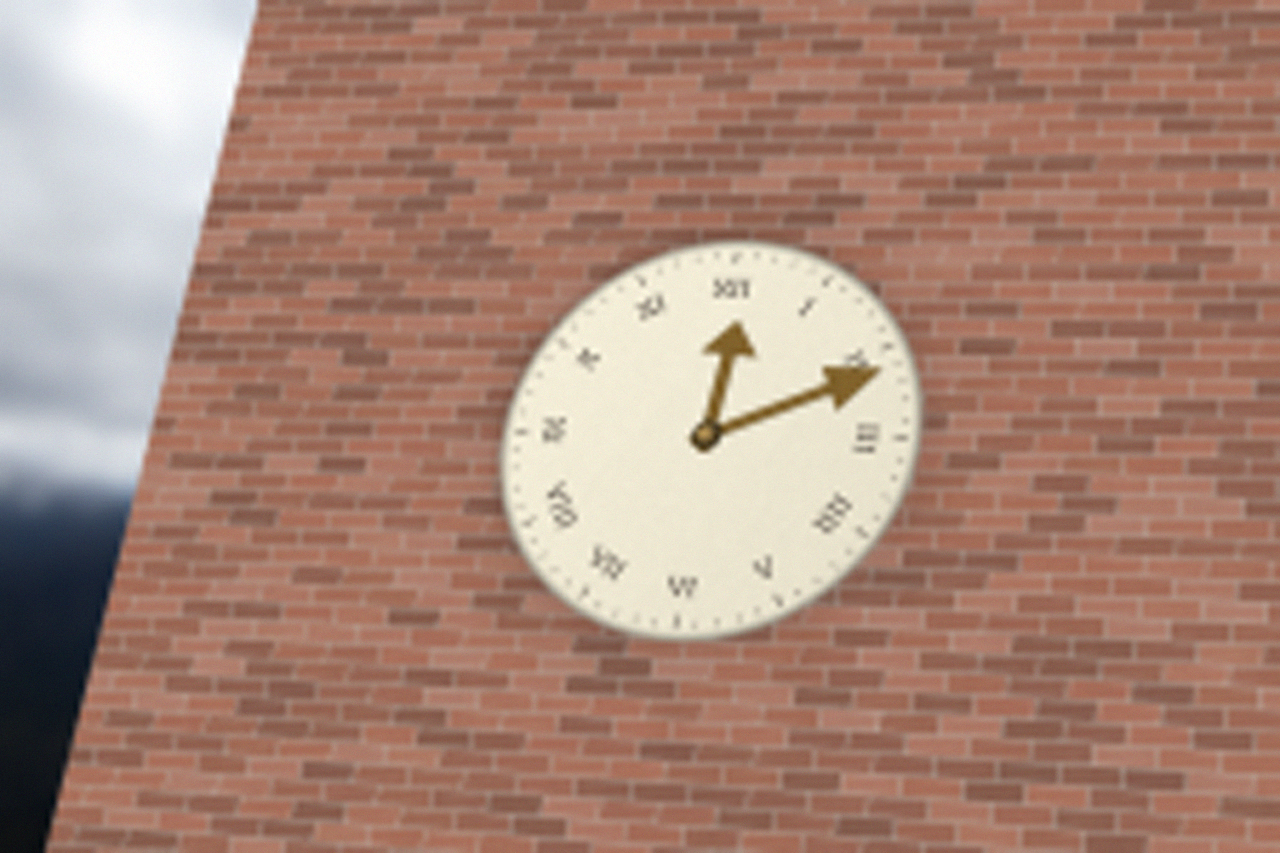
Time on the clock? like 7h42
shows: 12h11
